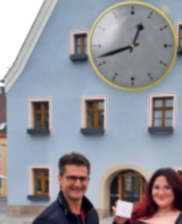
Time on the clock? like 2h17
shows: 12h42
